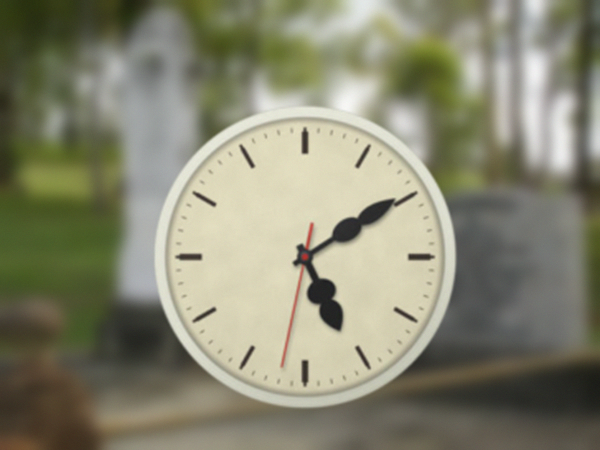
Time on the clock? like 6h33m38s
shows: 5h09m32s
